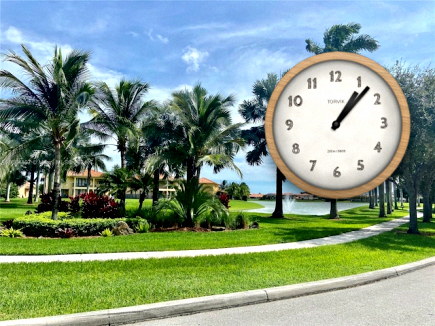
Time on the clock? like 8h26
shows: 1h07
